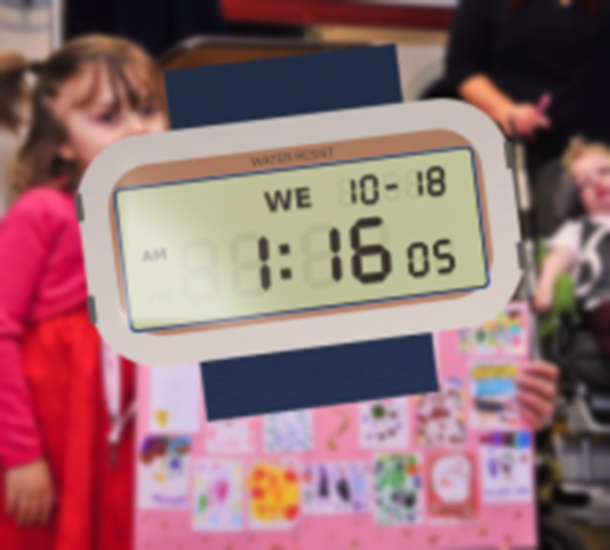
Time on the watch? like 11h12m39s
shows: 1h16m05s
